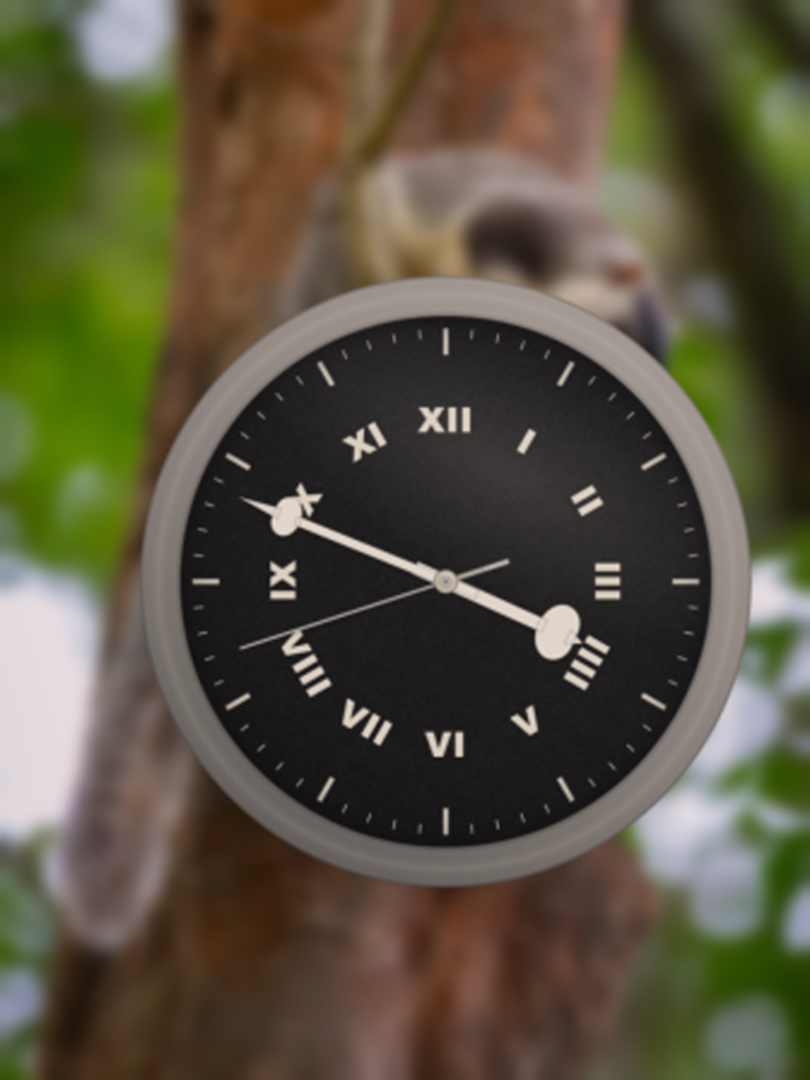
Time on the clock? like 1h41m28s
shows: 3h48m42s
